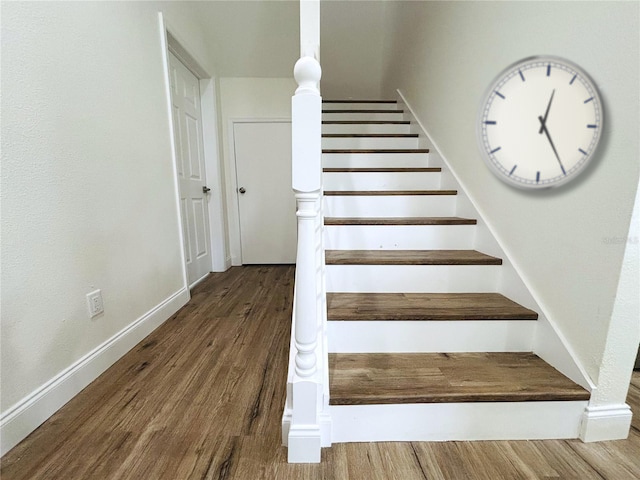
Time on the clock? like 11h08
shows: 12h25
